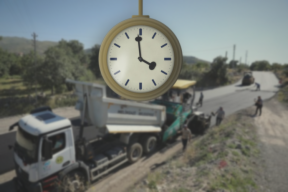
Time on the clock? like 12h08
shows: 3h59
